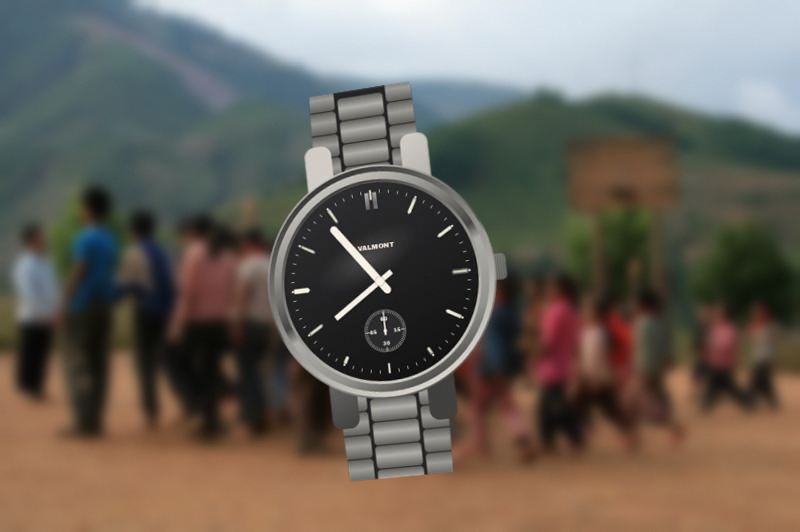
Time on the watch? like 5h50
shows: 7h54
